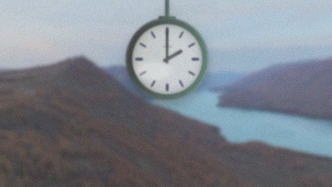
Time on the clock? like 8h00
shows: 2h00
